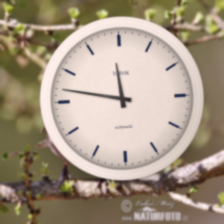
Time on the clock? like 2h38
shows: 11h47
